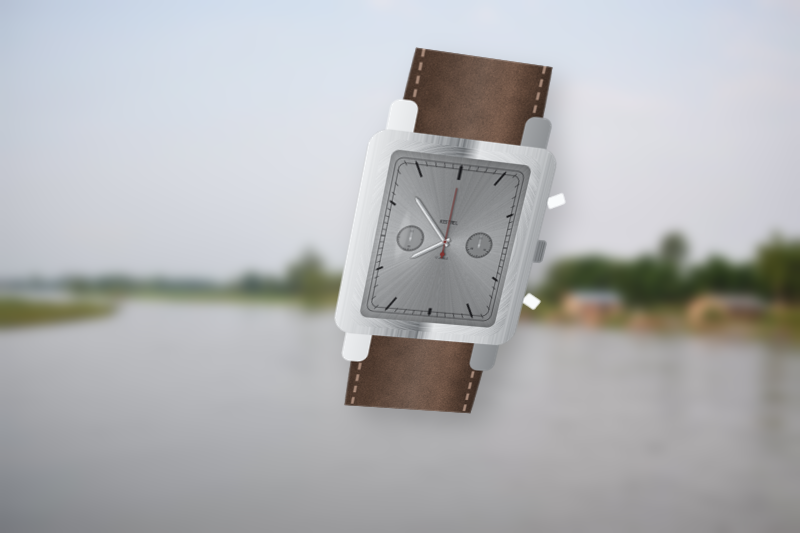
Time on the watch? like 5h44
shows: 7h53
